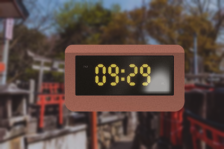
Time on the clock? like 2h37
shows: 9h29
